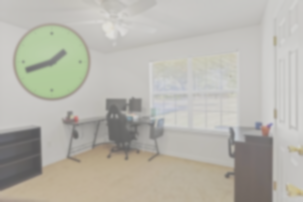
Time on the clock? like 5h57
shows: 1h42
